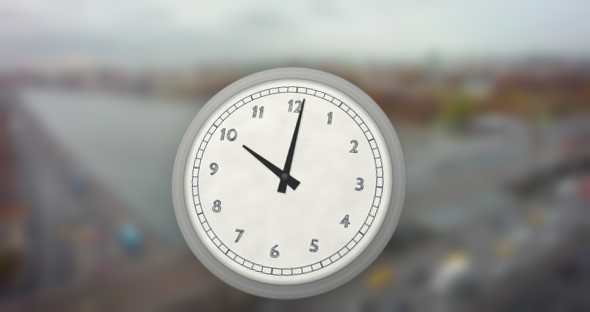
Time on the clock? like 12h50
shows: 10h01
